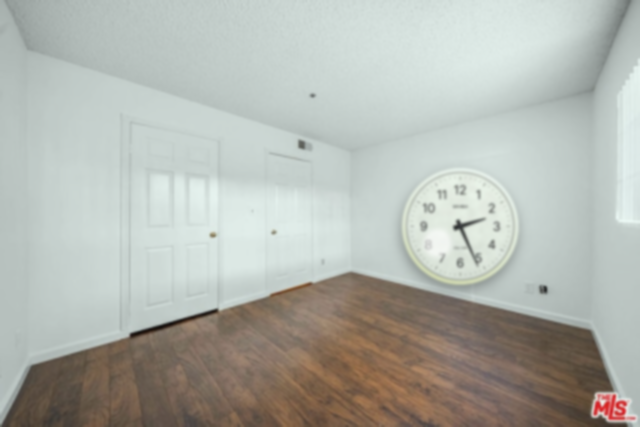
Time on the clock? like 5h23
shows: 2h26
